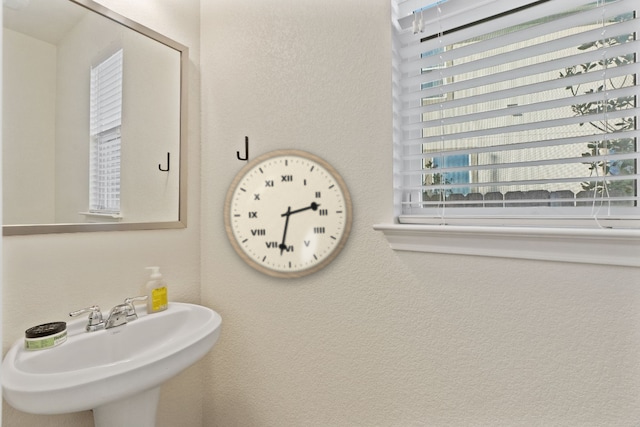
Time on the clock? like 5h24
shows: 2h32
